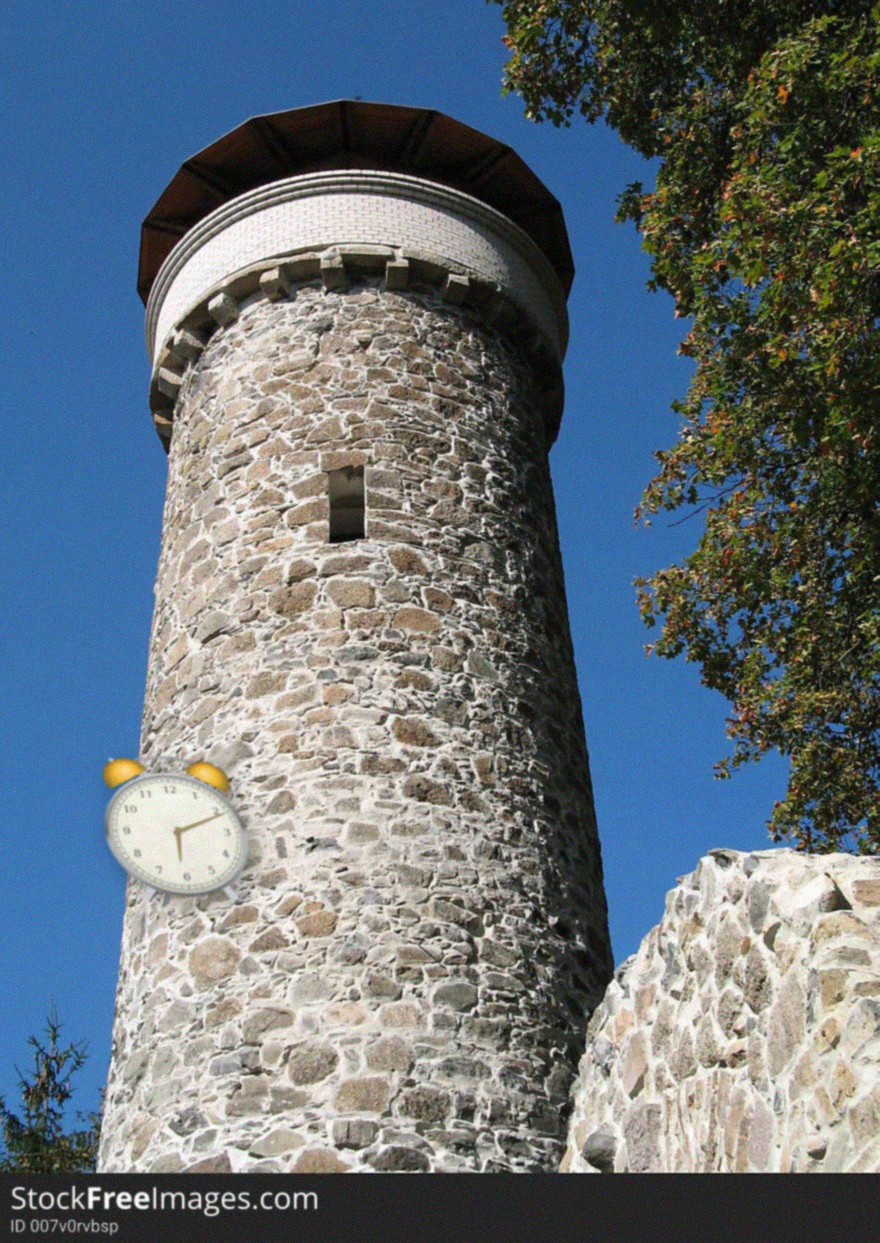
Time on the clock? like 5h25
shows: 6h11
